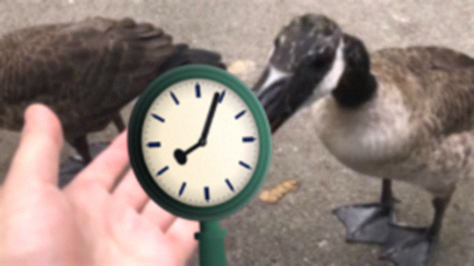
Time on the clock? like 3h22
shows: 8h04
